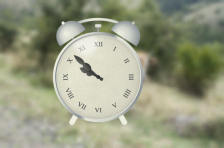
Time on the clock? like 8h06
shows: 9h52
